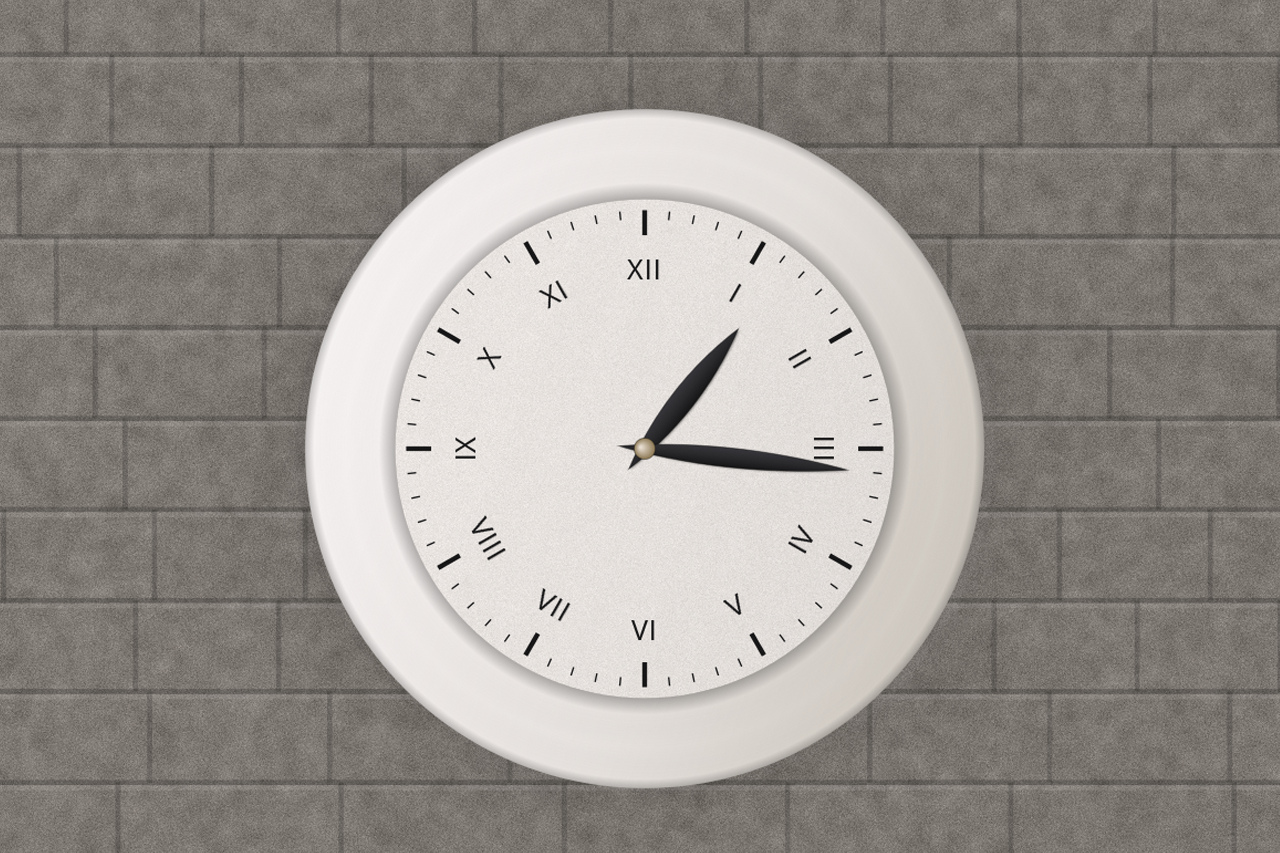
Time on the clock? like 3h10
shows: 1h16
